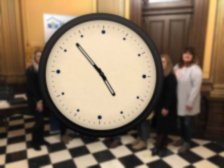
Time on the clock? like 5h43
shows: 4h53
